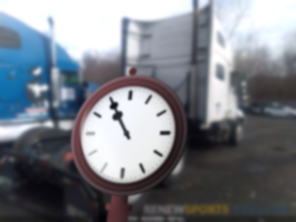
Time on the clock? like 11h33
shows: 10h55
